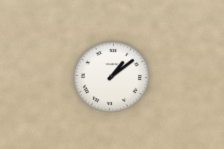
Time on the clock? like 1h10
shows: 1h08
